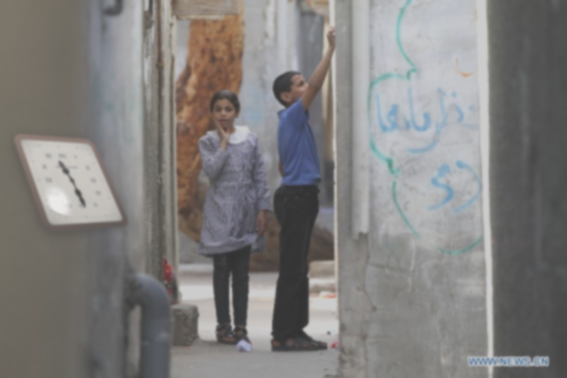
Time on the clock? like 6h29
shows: 11h29
